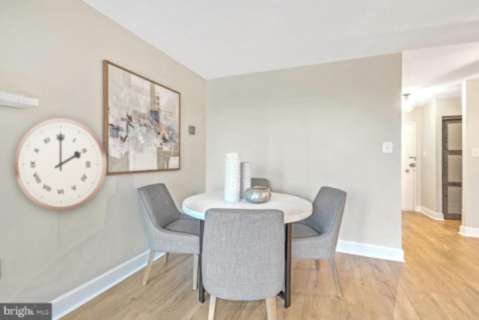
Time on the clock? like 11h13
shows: 2h00
